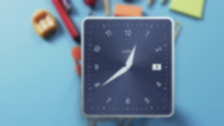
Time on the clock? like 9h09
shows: 12h39
